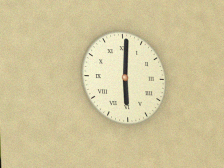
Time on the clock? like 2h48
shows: 6h01
